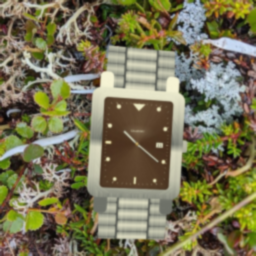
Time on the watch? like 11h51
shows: 10h21
